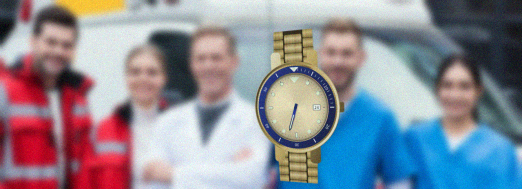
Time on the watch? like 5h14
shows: 6h33
